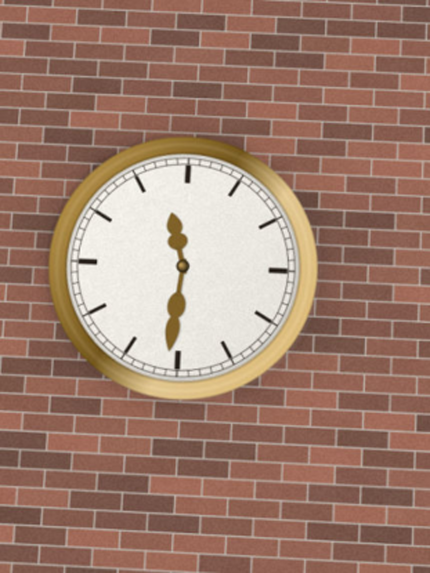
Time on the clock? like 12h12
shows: 11h31
